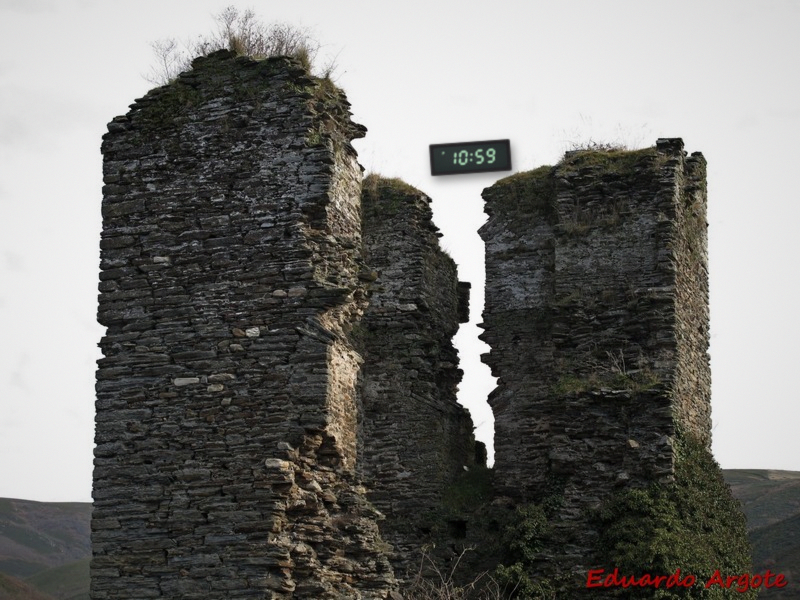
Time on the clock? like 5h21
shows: 10h59
